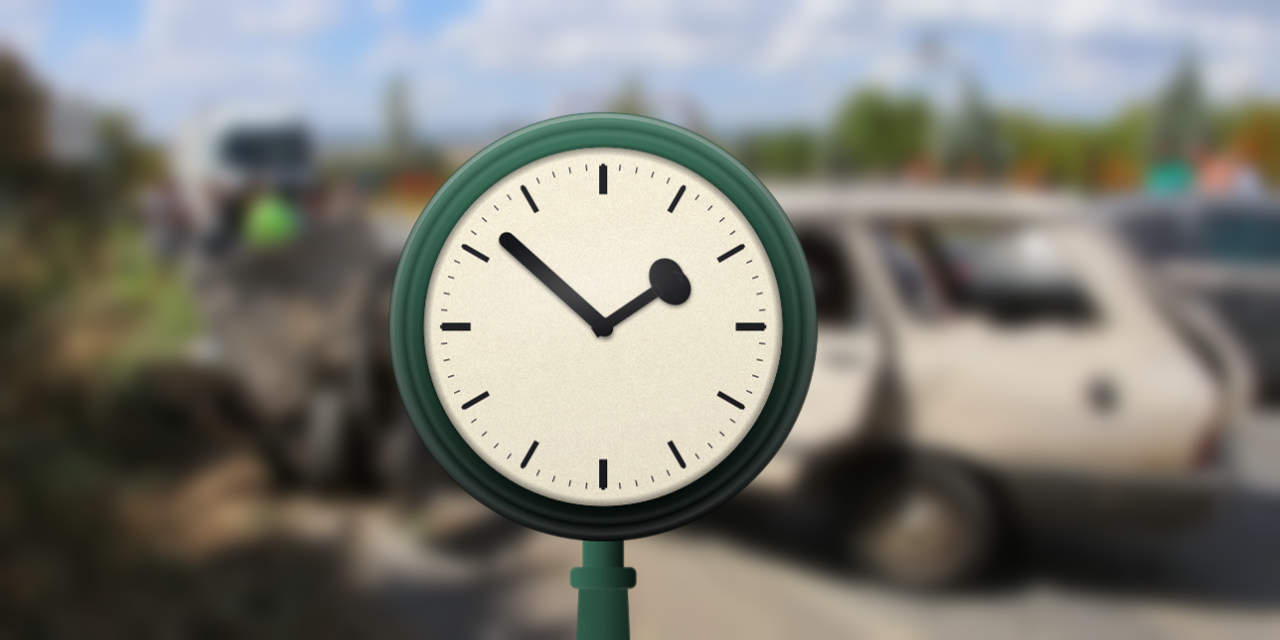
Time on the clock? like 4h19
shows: 1h52
